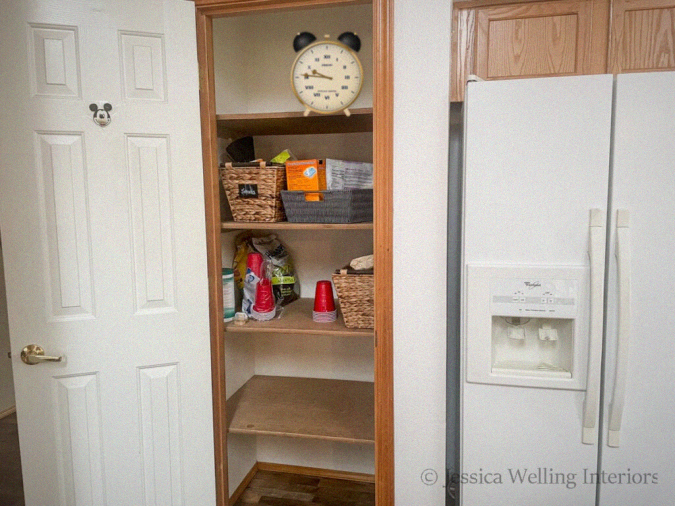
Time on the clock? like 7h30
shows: 9h46
